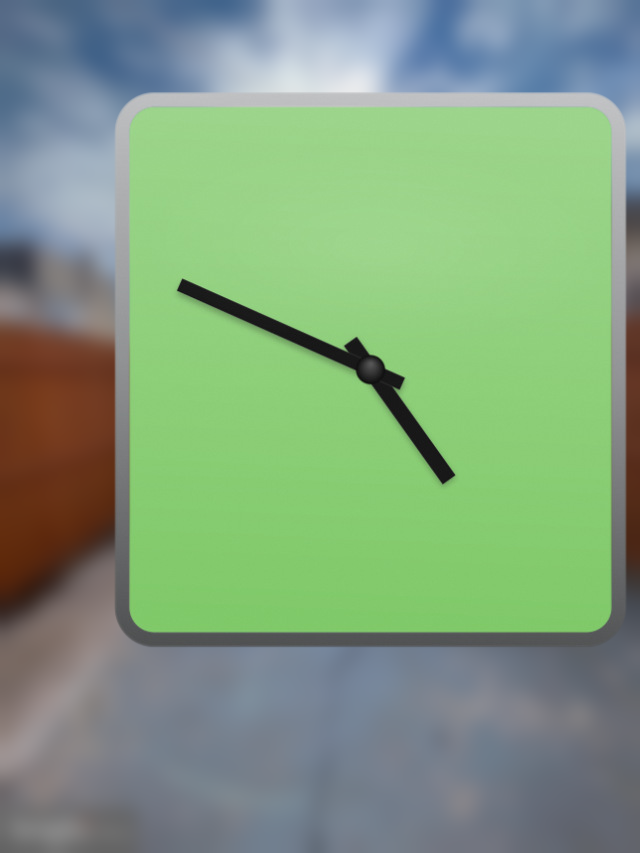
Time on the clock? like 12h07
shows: 4h49
